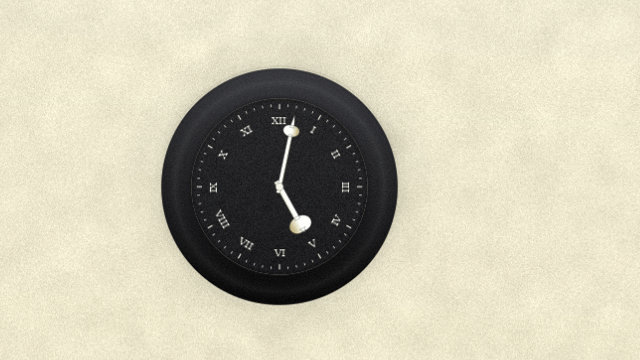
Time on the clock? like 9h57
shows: 5h02
